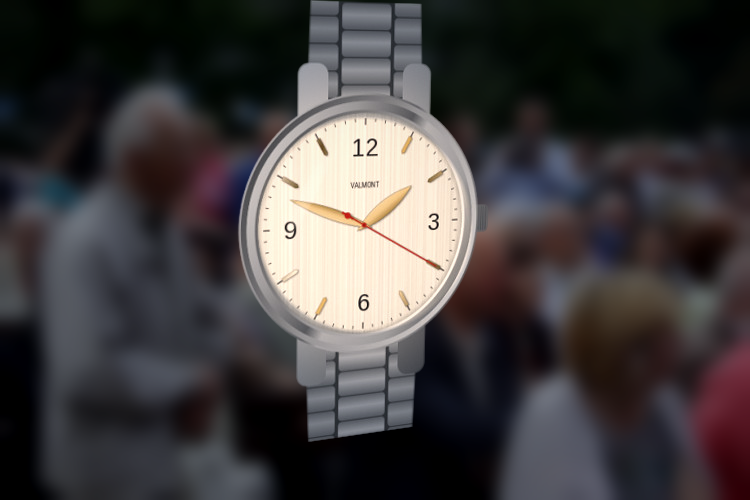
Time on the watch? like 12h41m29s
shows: 1h48m20s
